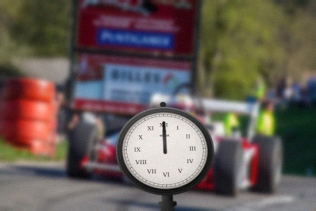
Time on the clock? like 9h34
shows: 12h00
